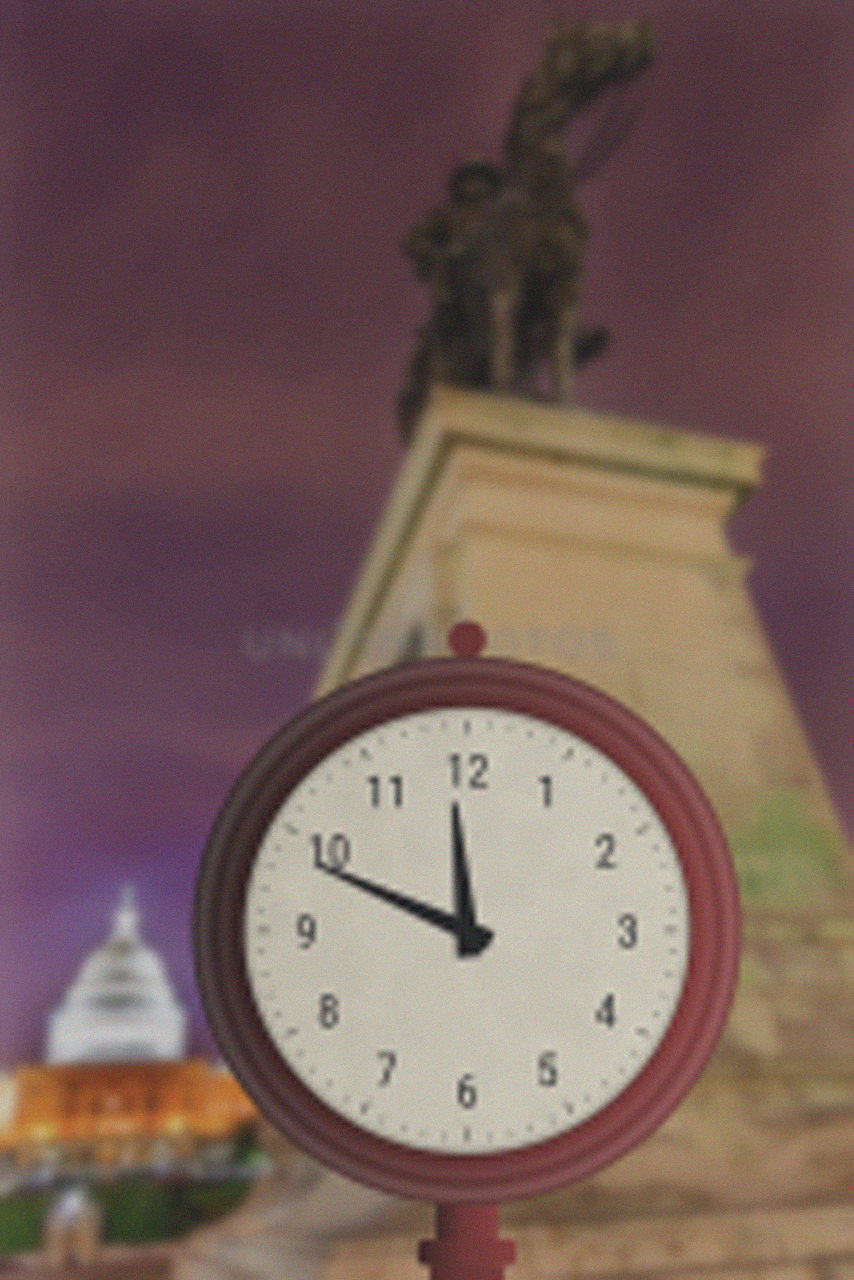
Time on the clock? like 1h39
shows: 11h49
